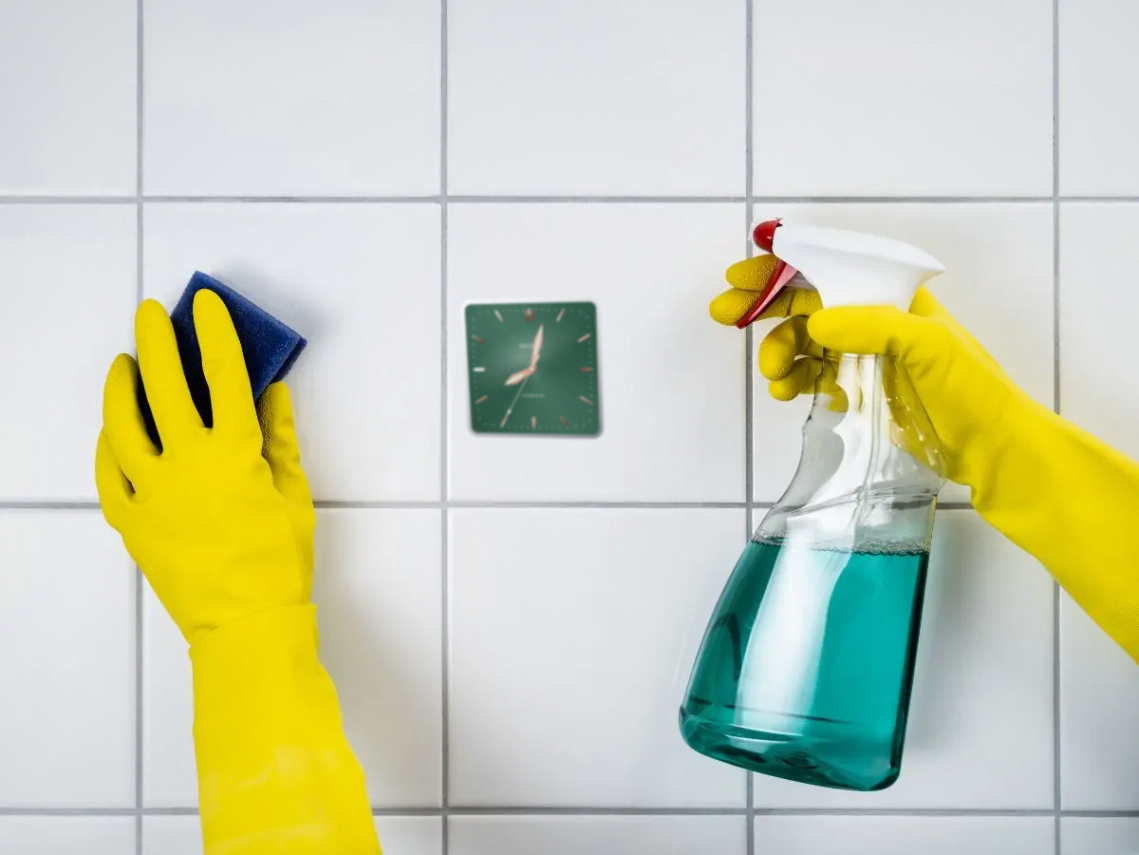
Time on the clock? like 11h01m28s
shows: 8h02m35s
